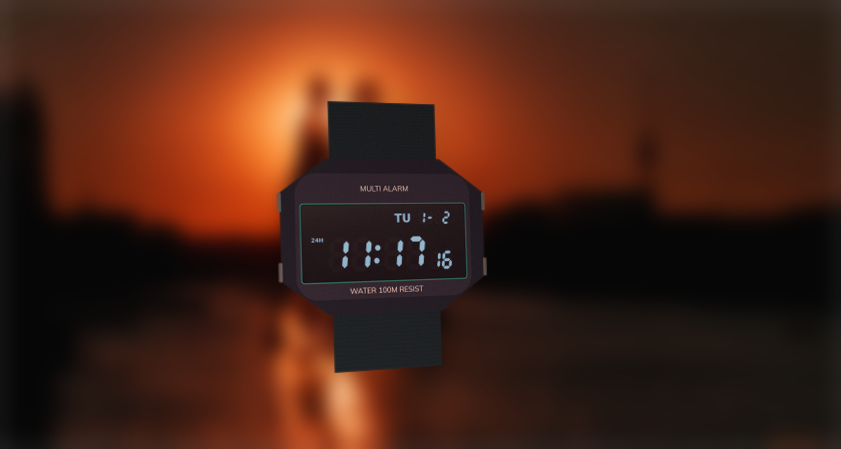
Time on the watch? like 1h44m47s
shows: 11h17m16s
